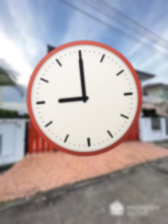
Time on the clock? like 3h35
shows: 9h00
